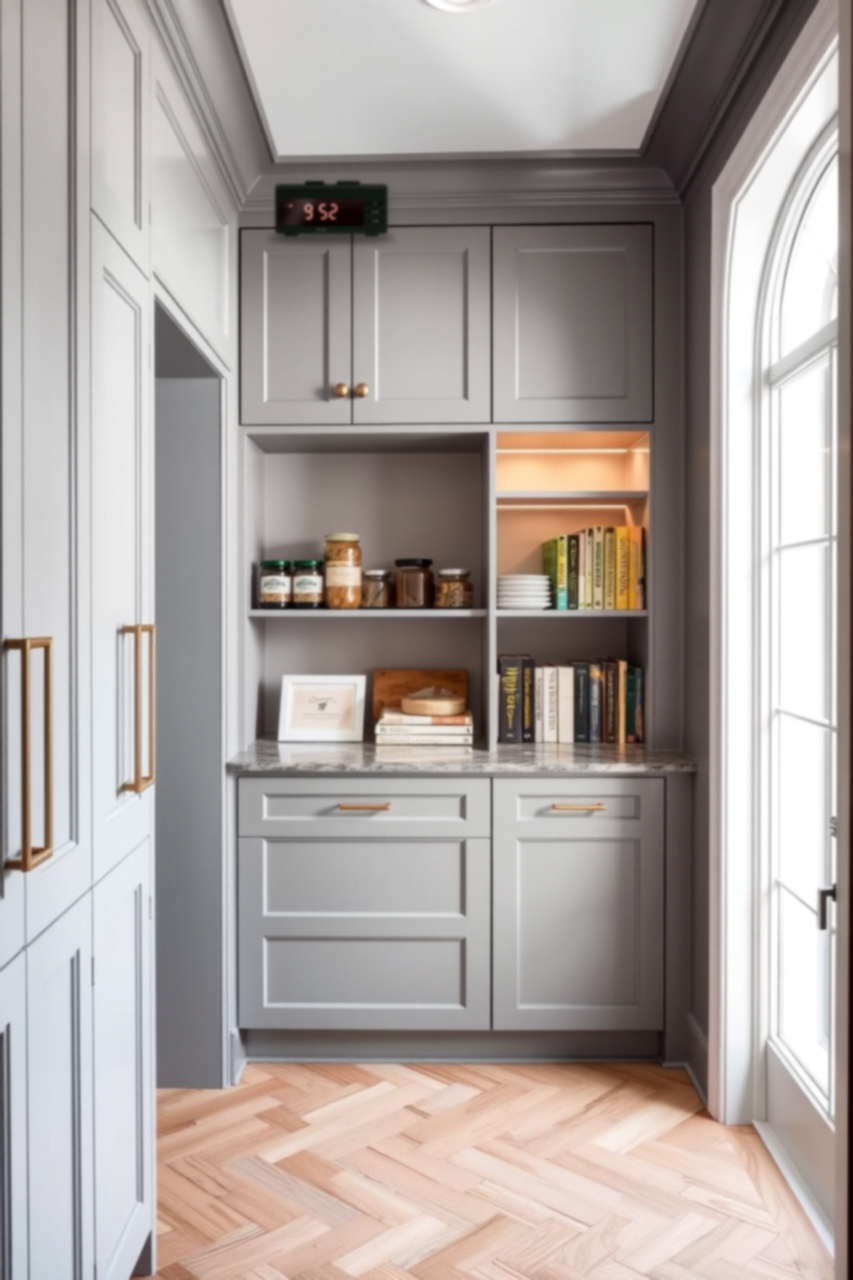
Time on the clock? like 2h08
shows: 9h52
